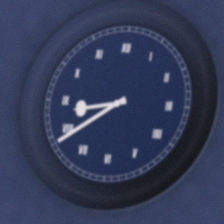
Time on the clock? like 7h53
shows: 8h39
